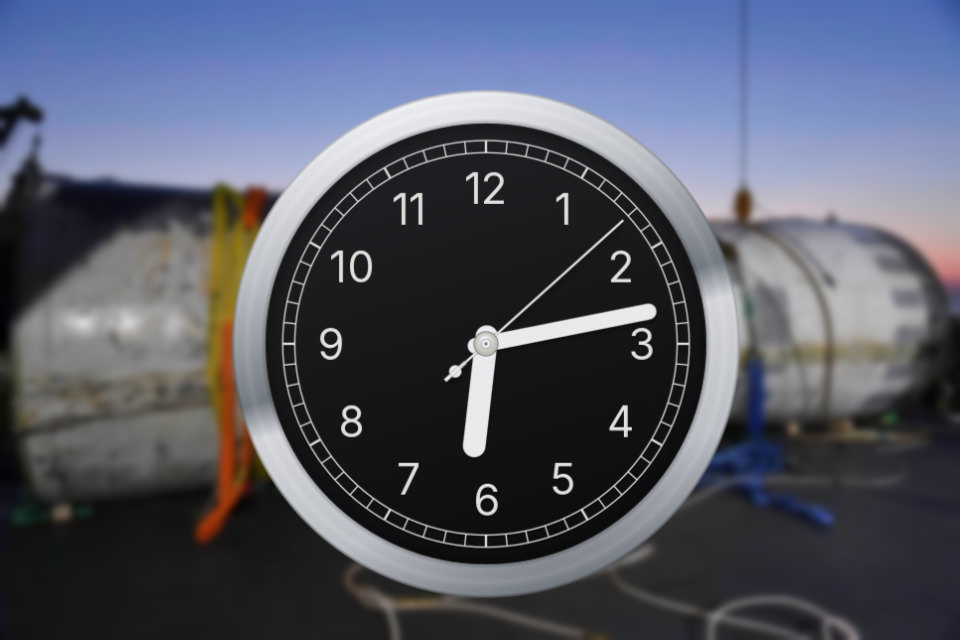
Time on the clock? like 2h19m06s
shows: 6h13m08s
